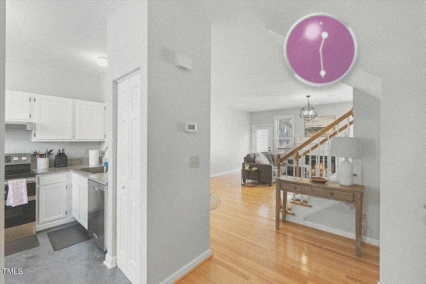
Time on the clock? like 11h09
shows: 12h29
